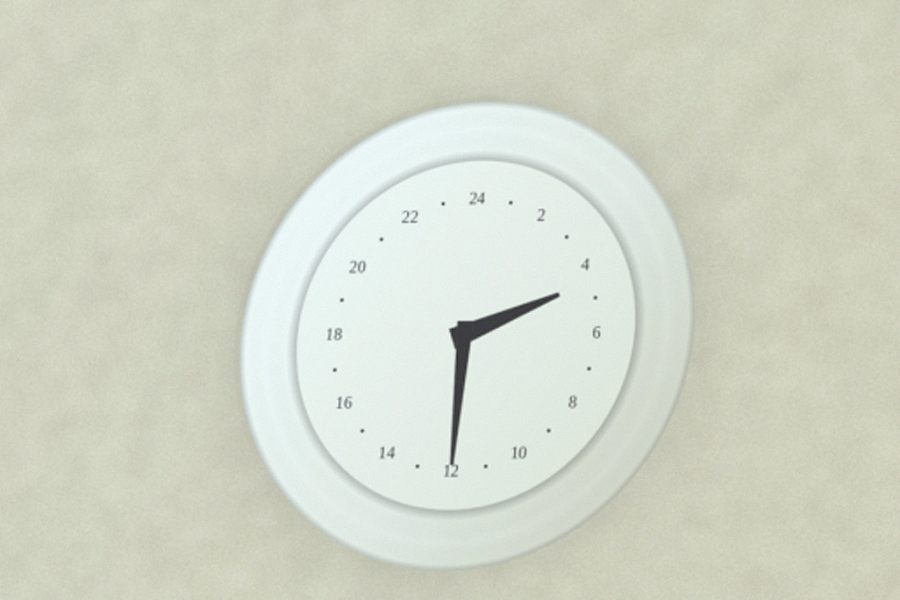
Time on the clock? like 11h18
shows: 4h30
